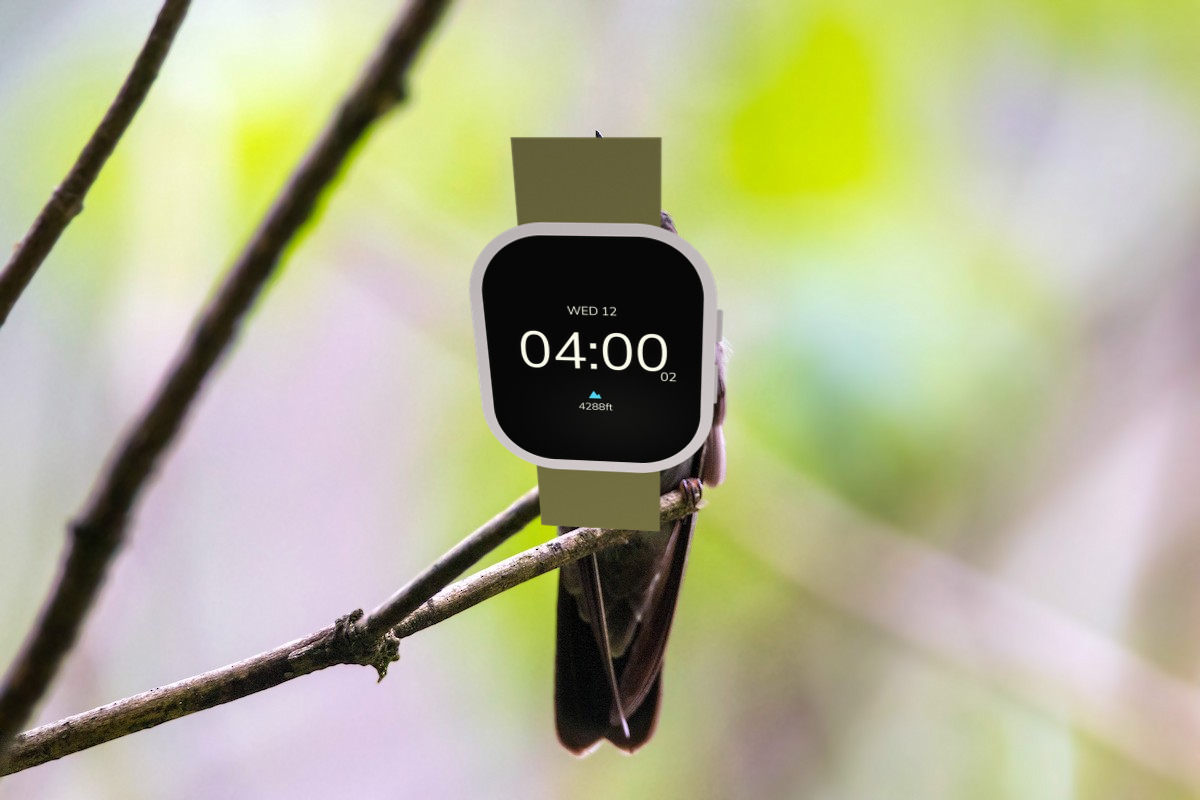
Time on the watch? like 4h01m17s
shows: 4h00m02s
